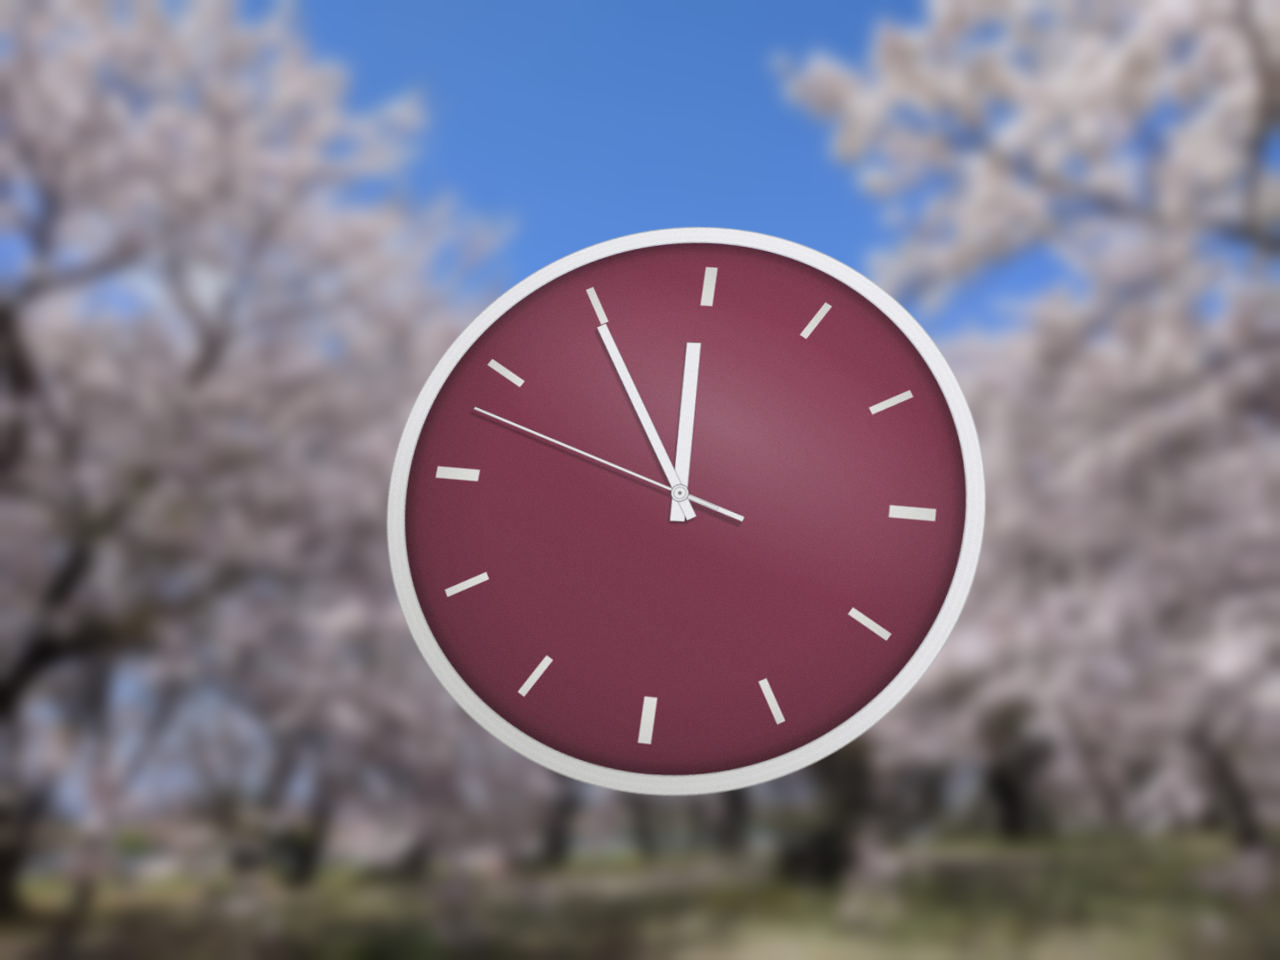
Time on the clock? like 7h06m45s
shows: 11h54m48s
